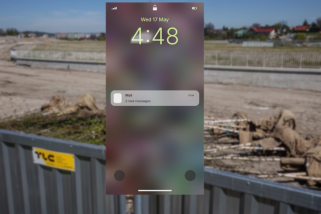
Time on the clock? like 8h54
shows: 4h48
